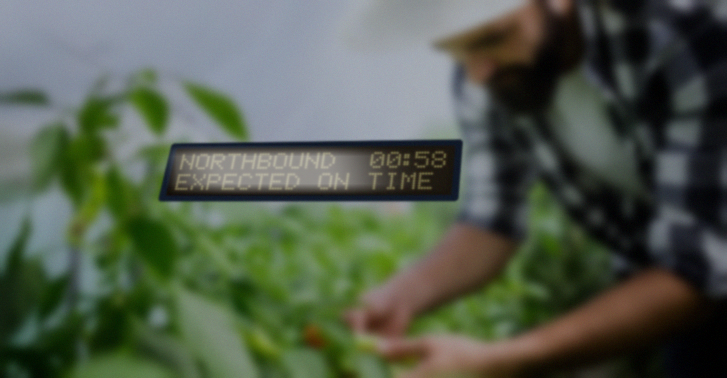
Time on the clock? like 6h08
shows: 0h58
